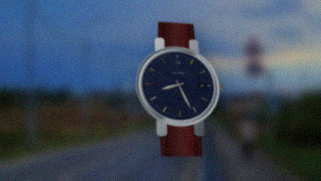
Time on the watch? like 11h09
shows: 8h26
